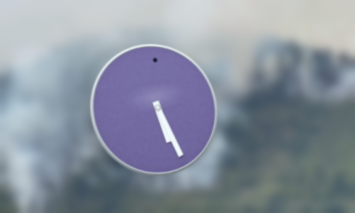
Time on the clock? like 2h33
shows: 5h26
